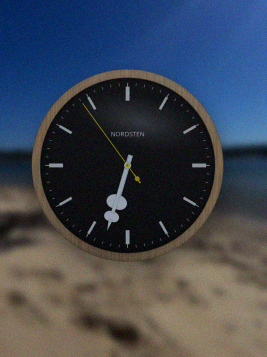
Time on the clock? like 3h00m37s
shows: 6h32m54s
